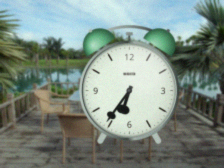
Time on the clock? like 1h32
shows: 6h36
